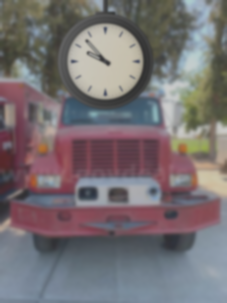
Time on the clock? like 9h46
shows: 9h53
